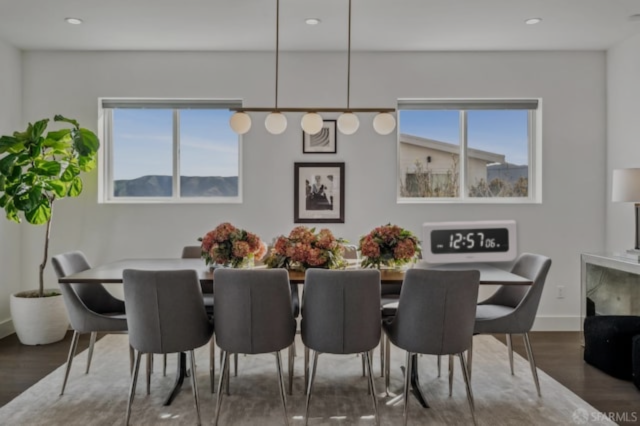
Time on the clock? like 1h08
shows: 12h57
